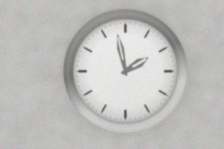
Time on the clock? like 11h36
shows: 1h58
